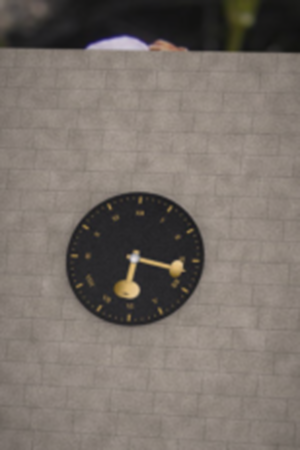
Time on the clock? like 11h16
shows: 6h17
